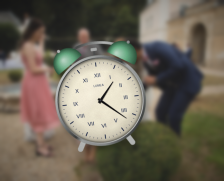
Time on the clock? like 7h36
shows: 1h22
